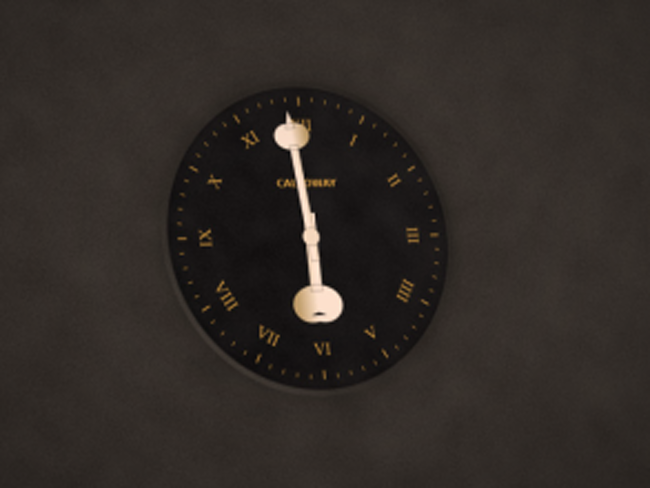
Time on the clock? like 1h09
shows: 5h59
